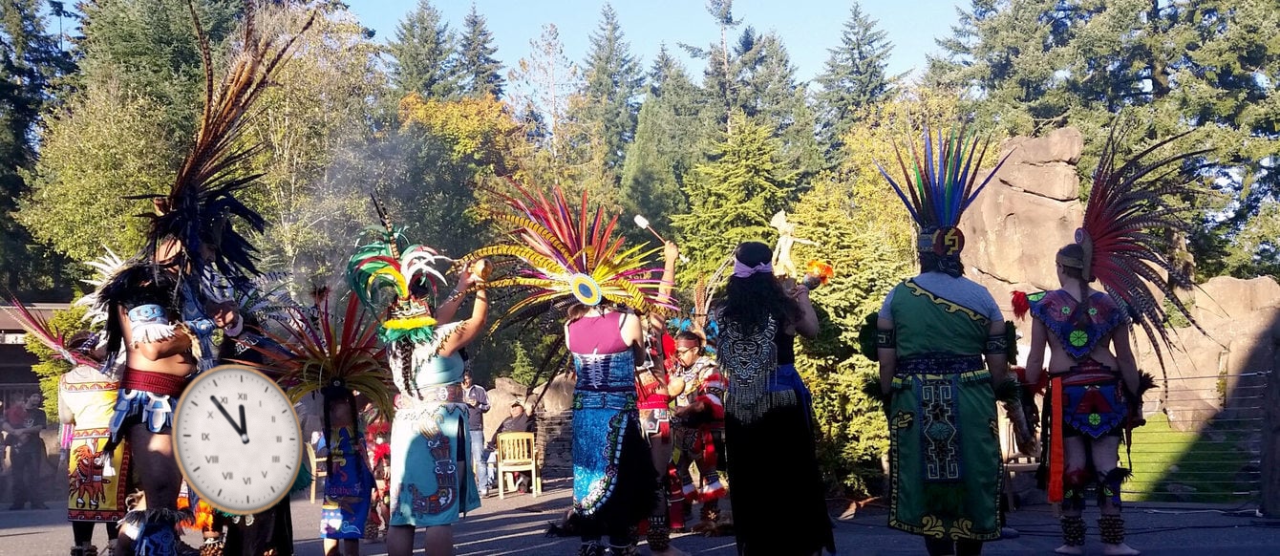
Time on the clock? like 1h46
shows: 11h53
